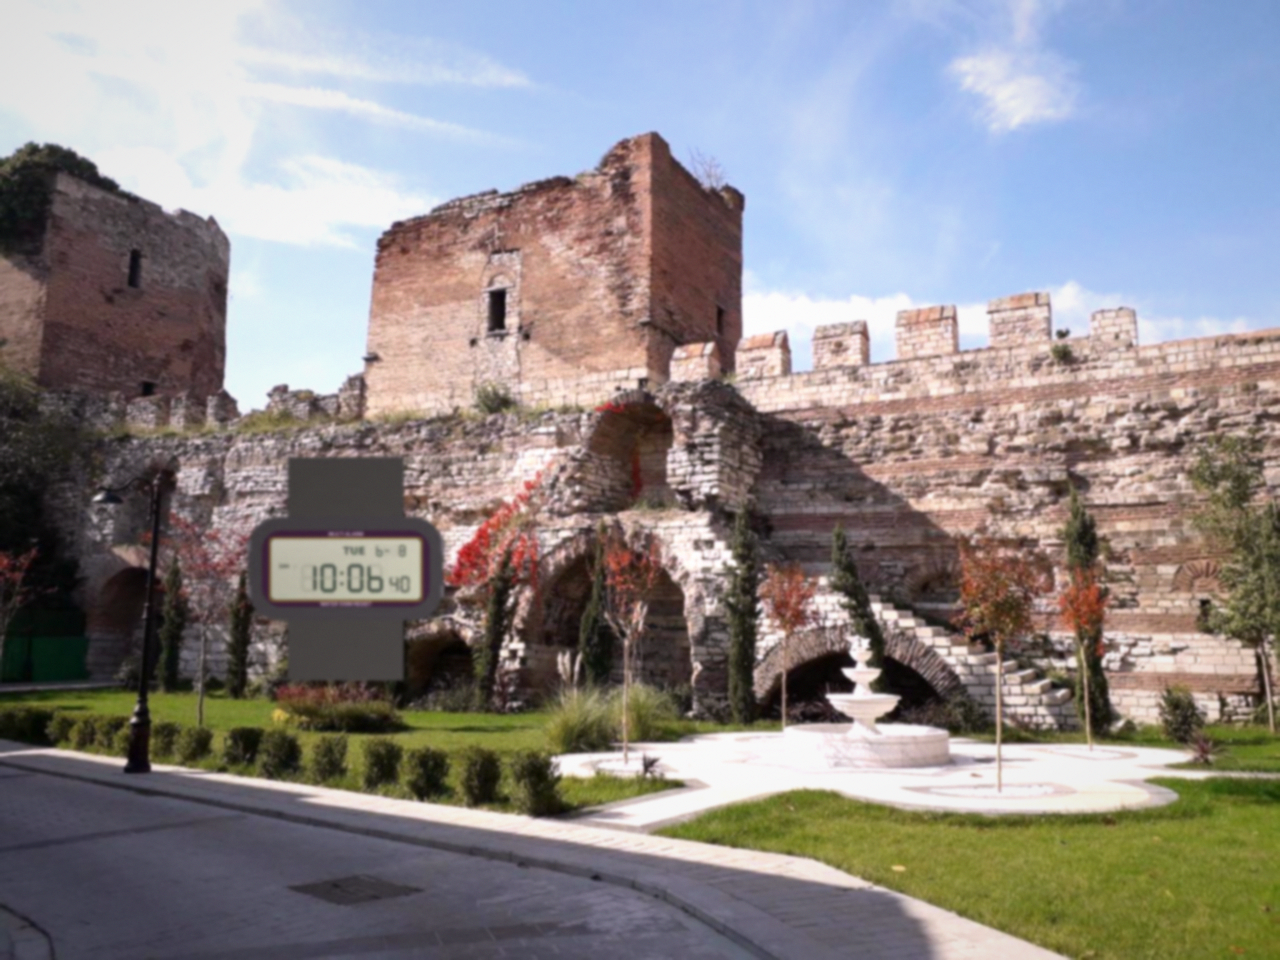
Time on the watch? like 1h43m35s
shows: 10h06m40s
